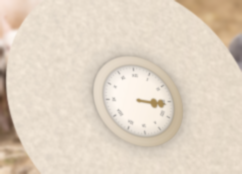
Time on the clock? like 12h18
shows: 3h16
